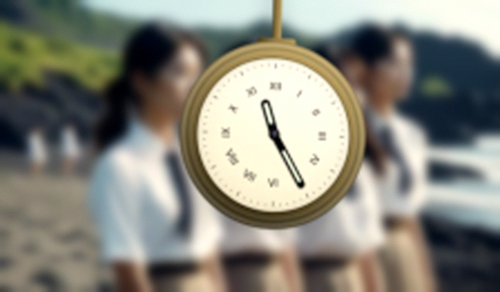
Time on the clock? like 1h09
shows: 11h25
